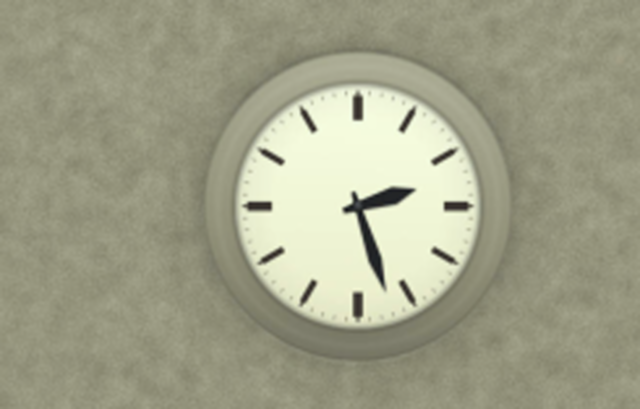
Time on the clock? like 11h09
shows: 2h27
